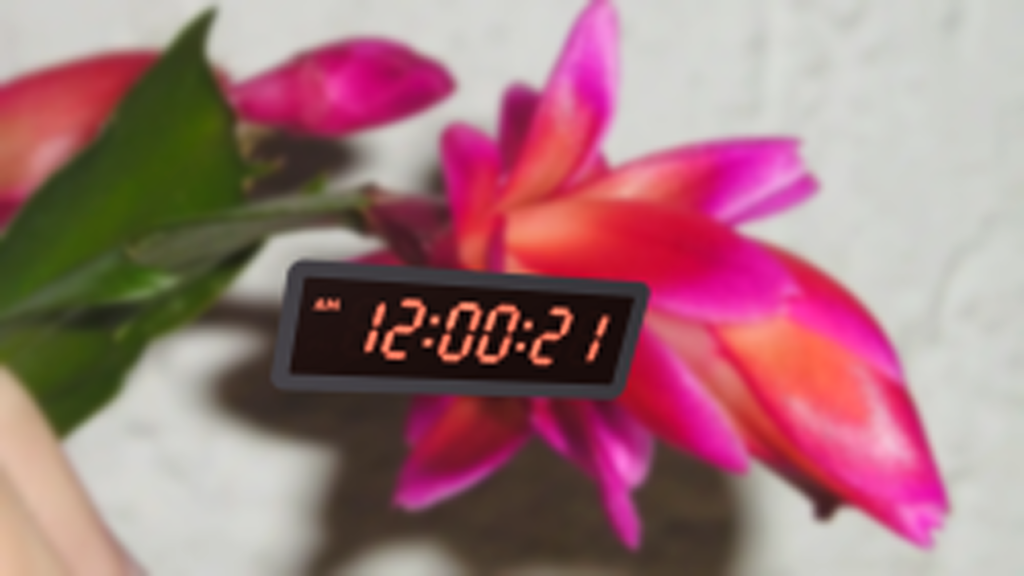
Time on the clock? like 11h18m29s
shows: 12h00m21s
